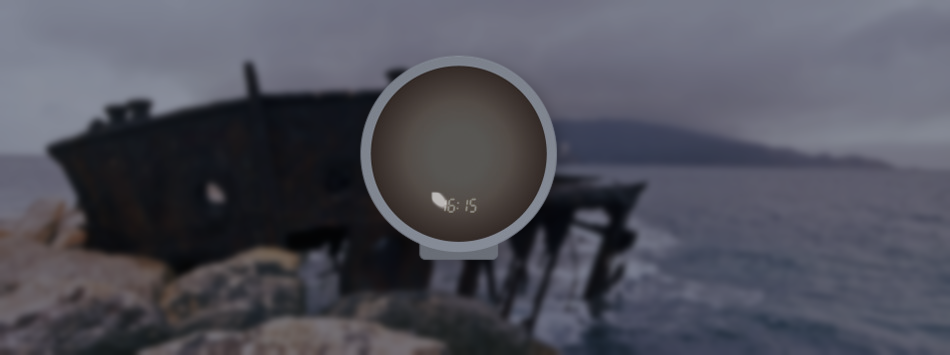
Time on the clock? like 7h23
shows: 16h15
